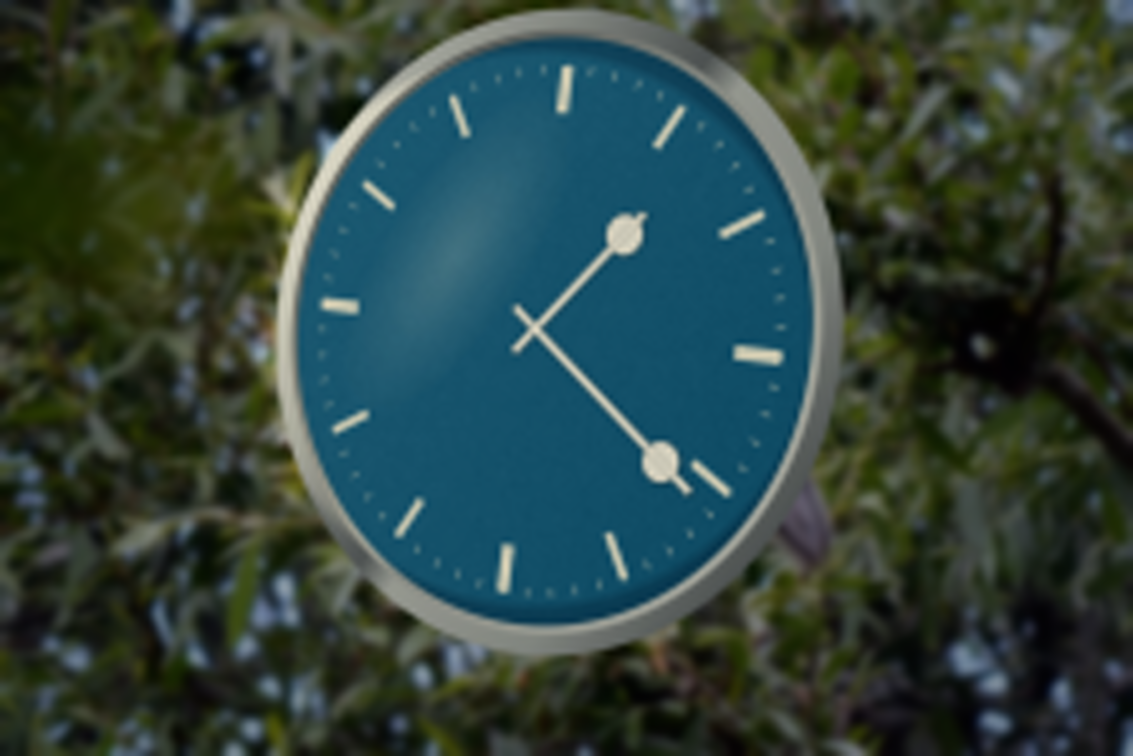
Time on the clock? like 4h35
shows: 1h21
